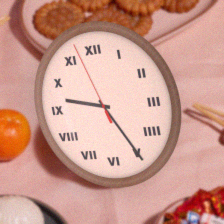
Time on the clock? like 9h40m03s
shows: 9h24m57s
